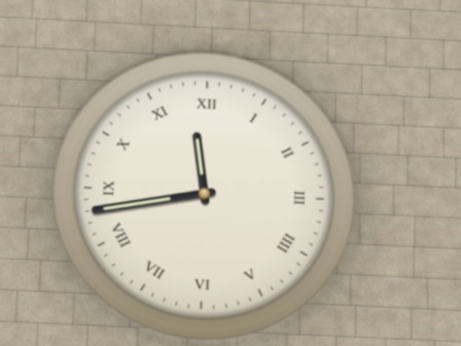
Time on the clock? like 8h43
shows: 11h43
